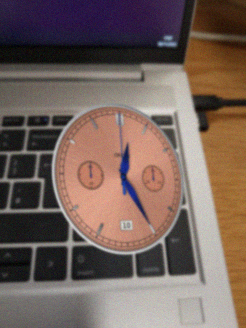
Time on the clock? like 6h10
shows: 12h25
